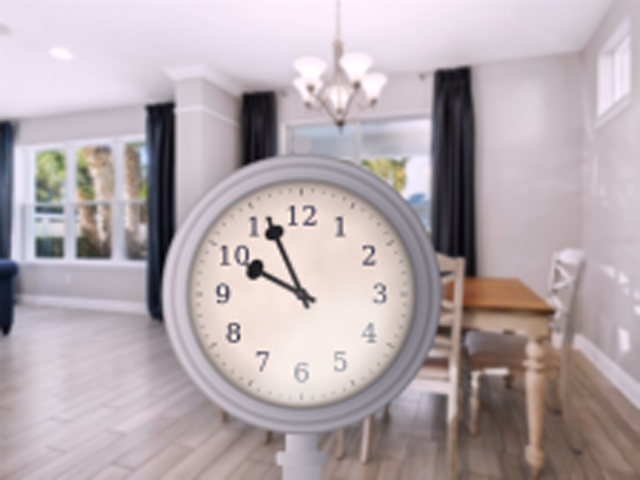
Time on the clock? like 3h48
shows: 9h56
